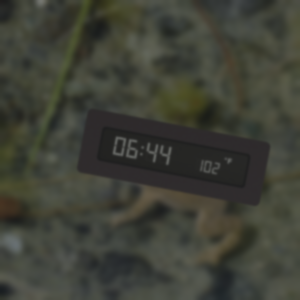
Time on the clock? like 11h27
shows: 6h44
